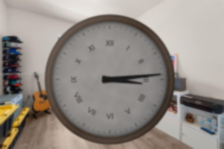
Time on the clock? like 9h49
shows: 3h14
